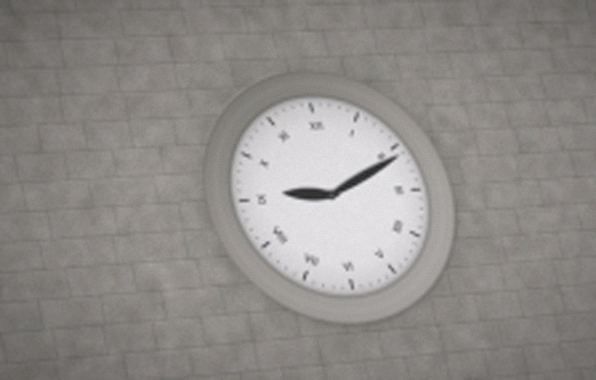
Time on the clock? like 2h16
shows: 9h11
